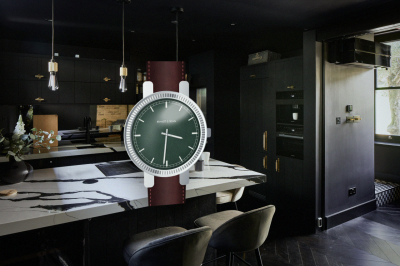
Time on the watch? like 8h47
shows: 3h31
